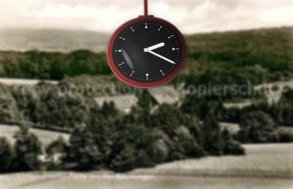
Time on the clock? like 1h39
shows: 2h20
